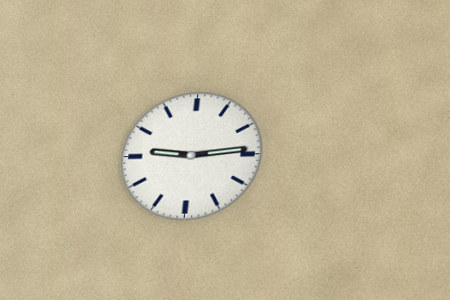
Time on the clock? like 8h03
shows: 9h14
